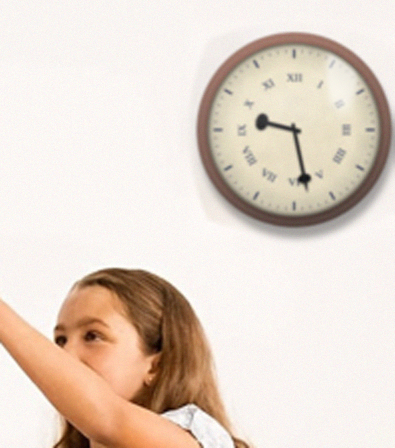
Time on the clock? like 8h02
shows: 9h28
